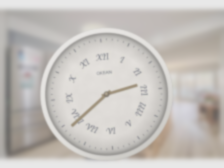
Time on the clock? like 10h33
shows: 2h39
